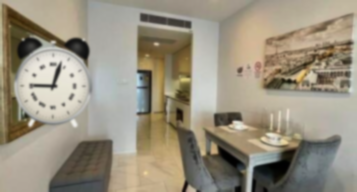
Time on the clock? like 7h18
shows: 9h03
